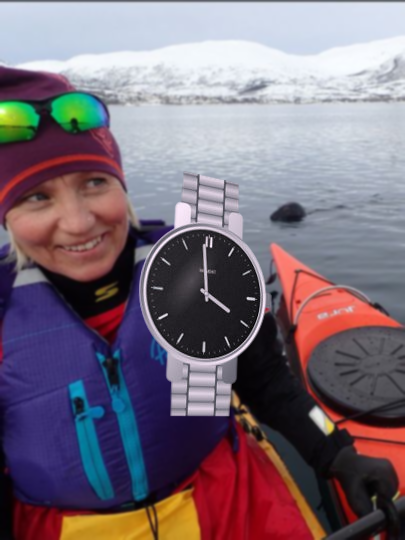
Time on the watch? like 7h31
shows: 3h59
